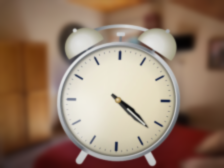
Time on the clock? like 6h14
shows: 4h22
